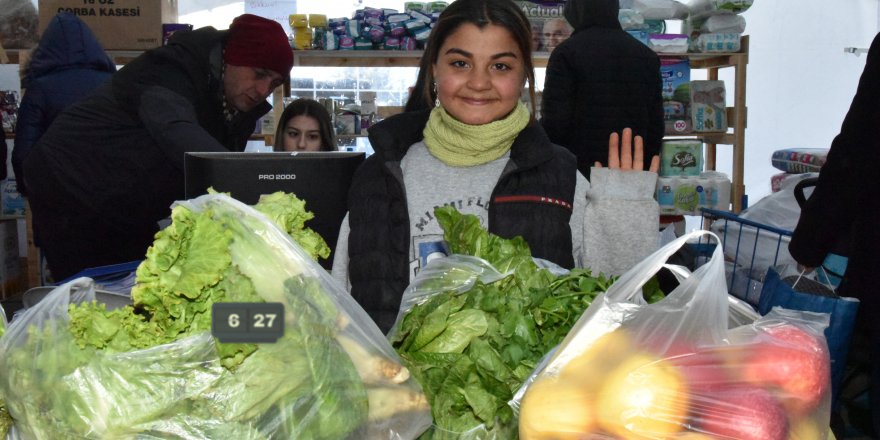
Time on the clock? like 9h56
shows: 6h27
